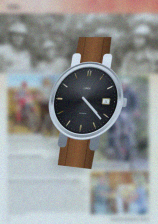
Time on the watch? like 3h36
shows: 4h22
